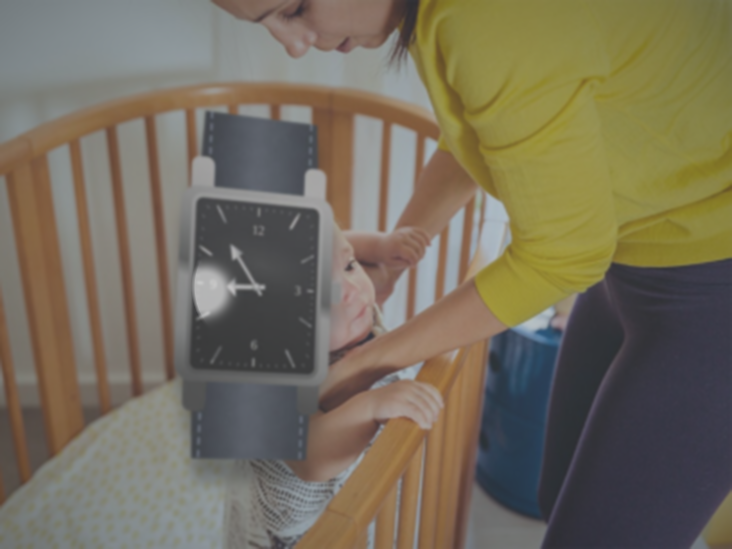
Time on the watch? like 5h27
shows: 8h54
